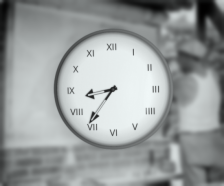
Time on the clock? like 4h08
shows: 8h36
